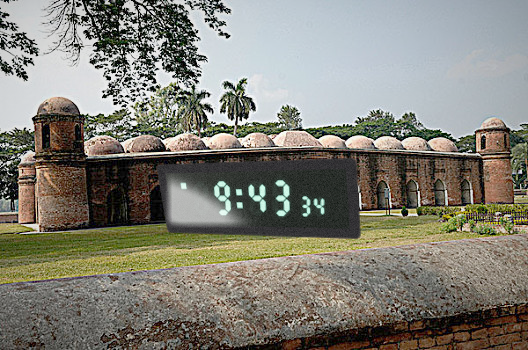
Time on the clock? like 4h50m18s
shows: 9h43m34s
